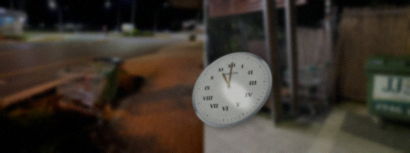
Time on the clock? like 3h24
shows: 11h00
